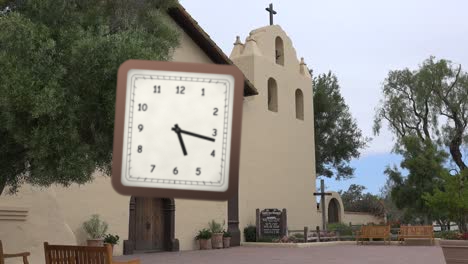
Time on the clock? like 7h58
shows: 5h17
